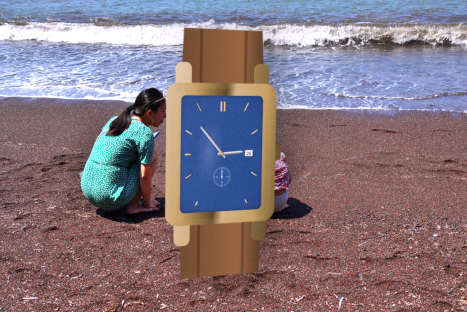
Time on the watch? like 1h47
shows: 2h53
